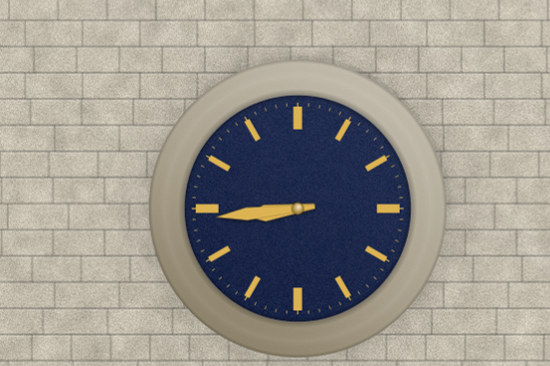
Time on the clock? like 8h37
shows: 8h44
